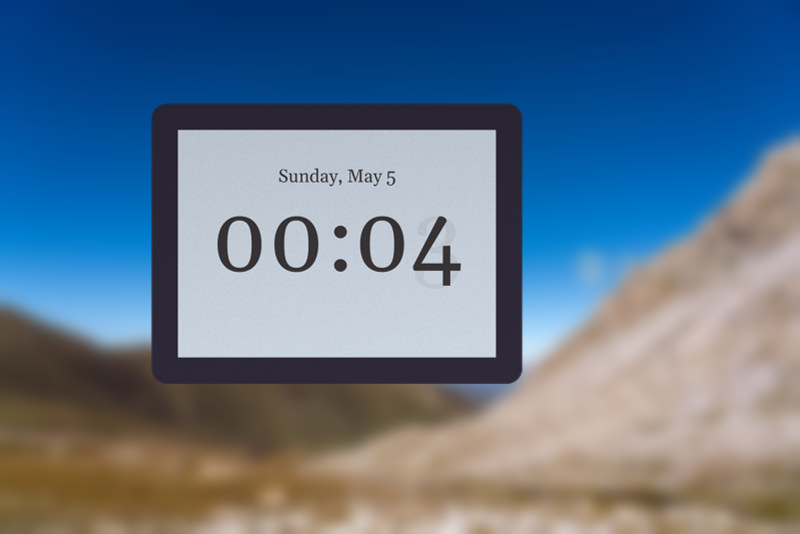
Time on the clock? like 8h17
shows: 0h04
